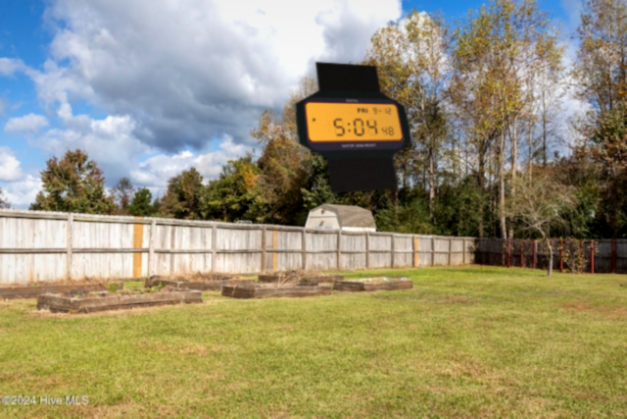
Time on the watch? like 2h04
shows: 5h04
